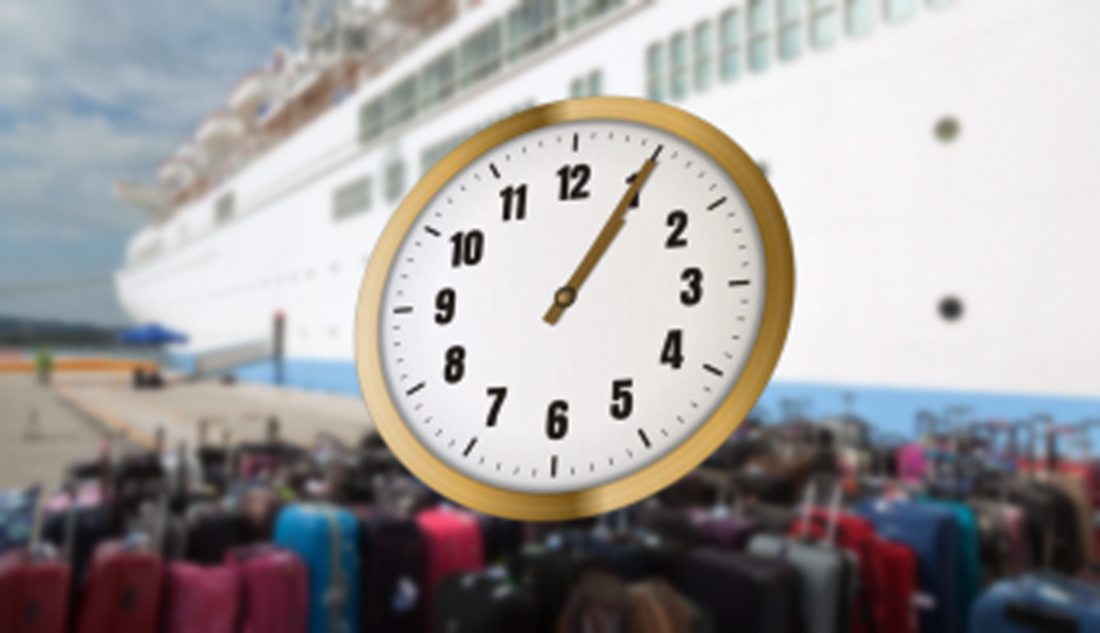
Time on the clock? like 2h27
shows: 1h05
